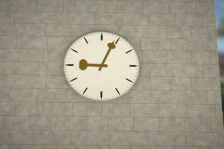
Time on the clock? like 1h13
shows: 9h04
